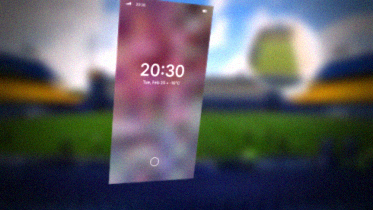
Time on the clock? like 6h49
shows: 20h30
